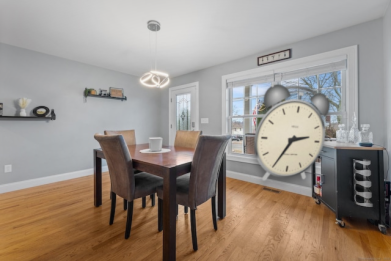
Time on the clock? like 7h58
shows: 2h35
